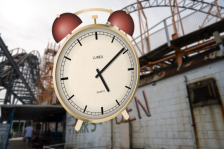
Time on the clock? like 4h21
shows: 5h09
